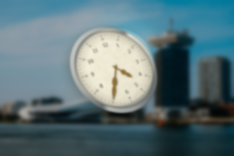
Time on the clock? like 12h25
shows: 4h35
